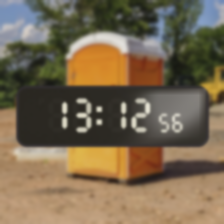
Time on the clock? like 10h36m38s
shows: 13h12m56s
